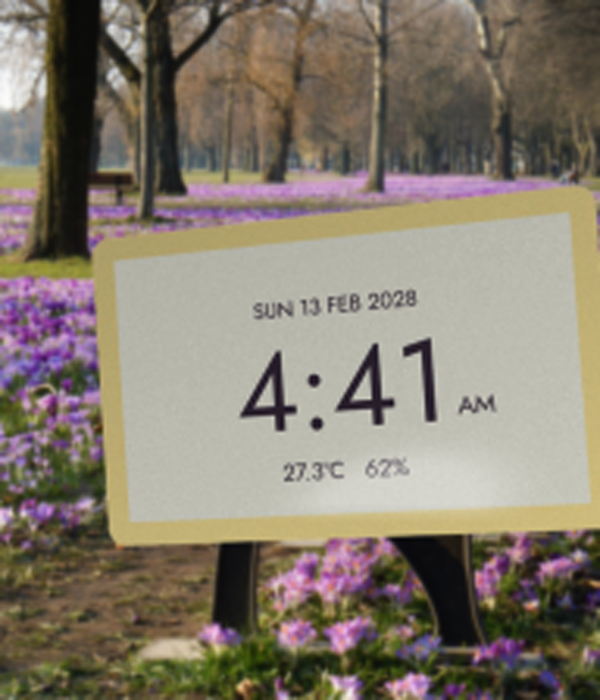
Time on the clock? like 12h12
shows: 4h41
